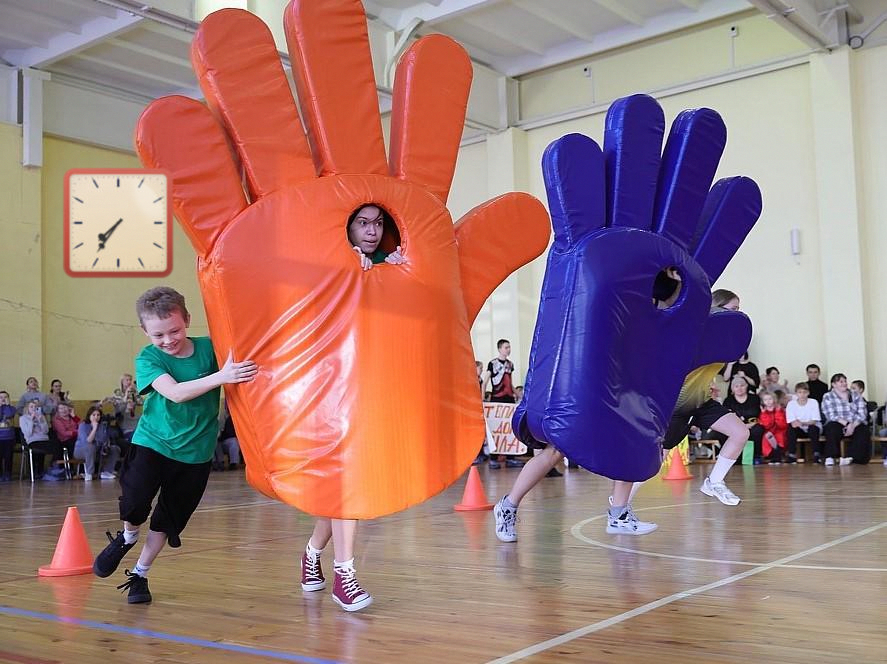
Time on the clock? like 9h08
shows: 7h36
